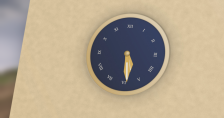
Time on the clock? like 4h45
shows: 5h29
